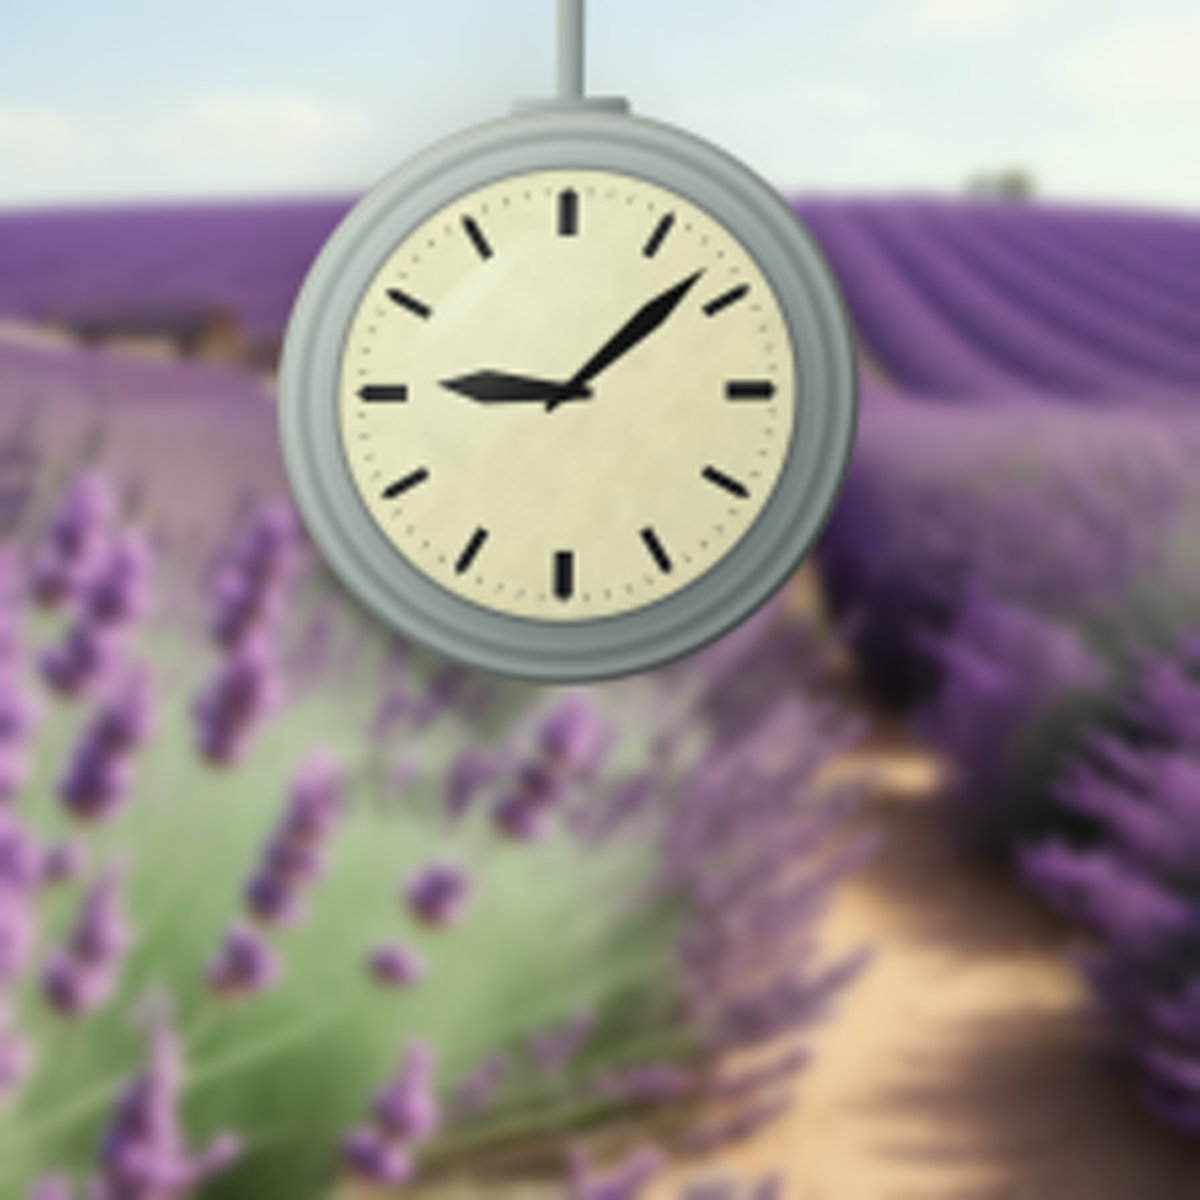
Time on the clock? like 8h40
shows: 9h08
